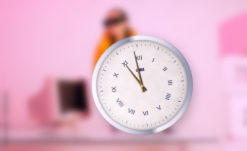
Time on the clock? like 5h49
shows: 10h59
